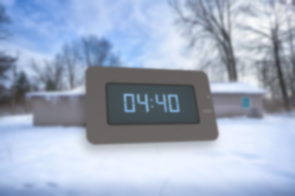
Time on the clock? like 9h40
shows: 4h40
